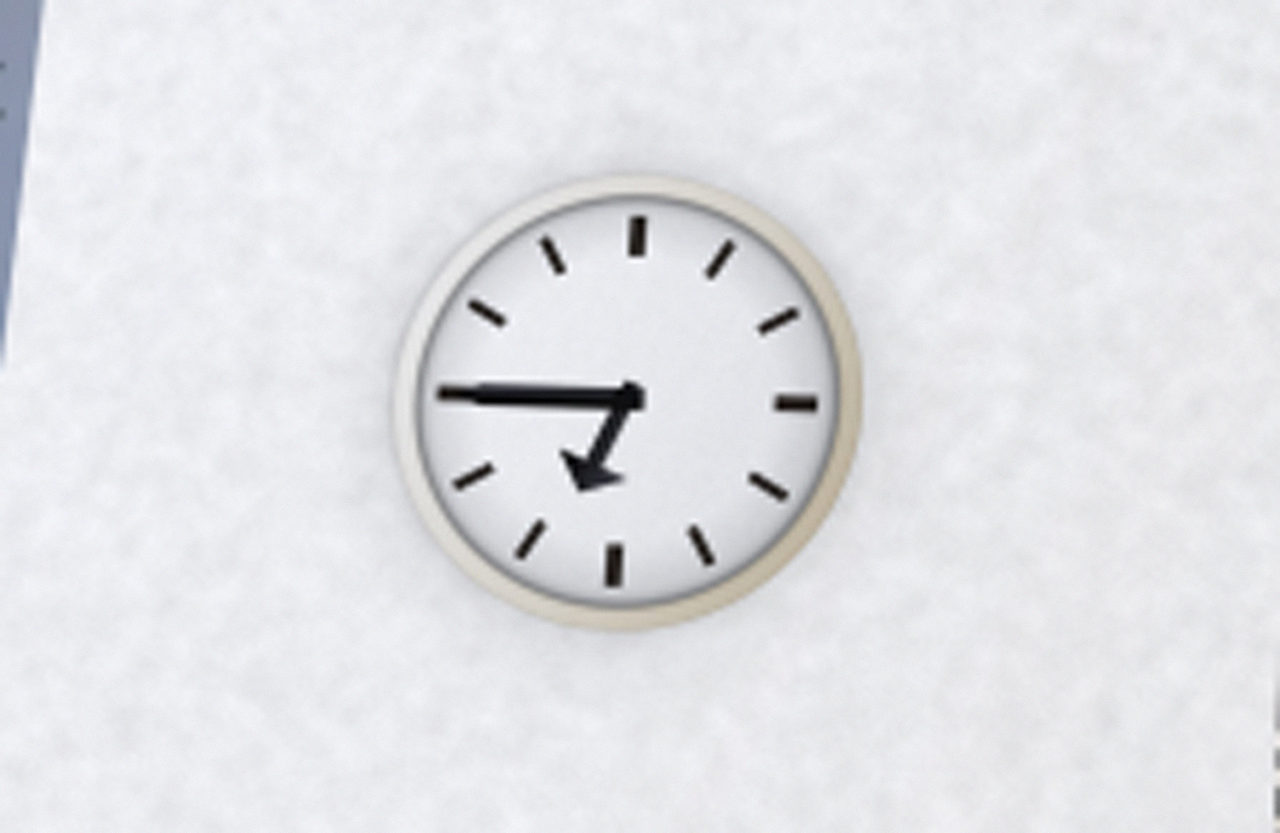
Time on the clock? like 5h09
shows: 6h45
